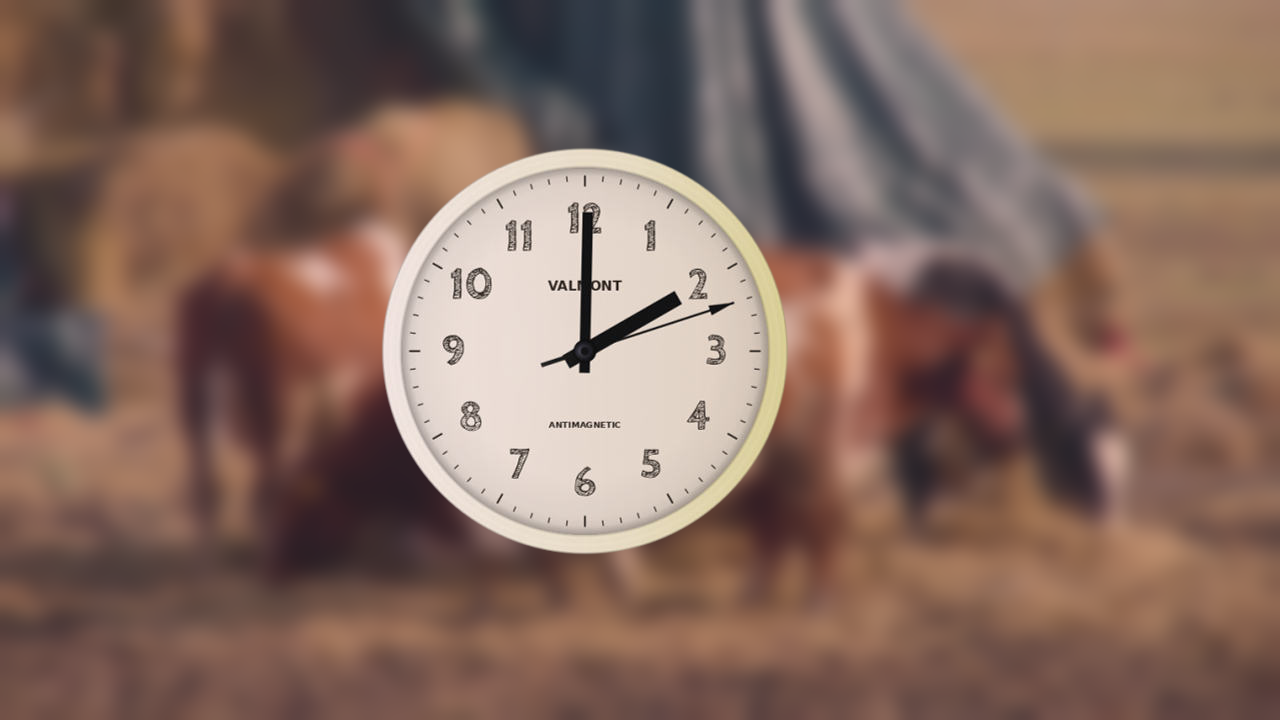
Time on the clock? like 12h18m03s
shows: 2h00m12s
